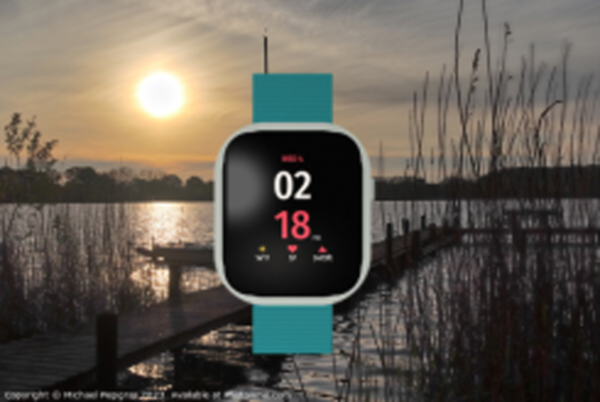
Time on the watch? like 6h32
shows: 2h18
